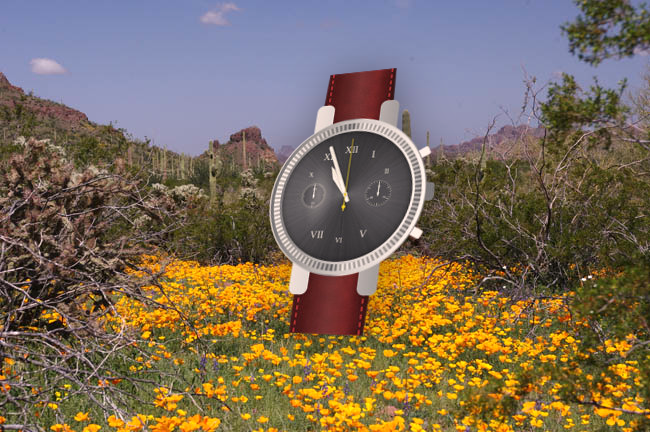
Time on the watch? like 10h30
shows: 10h56
